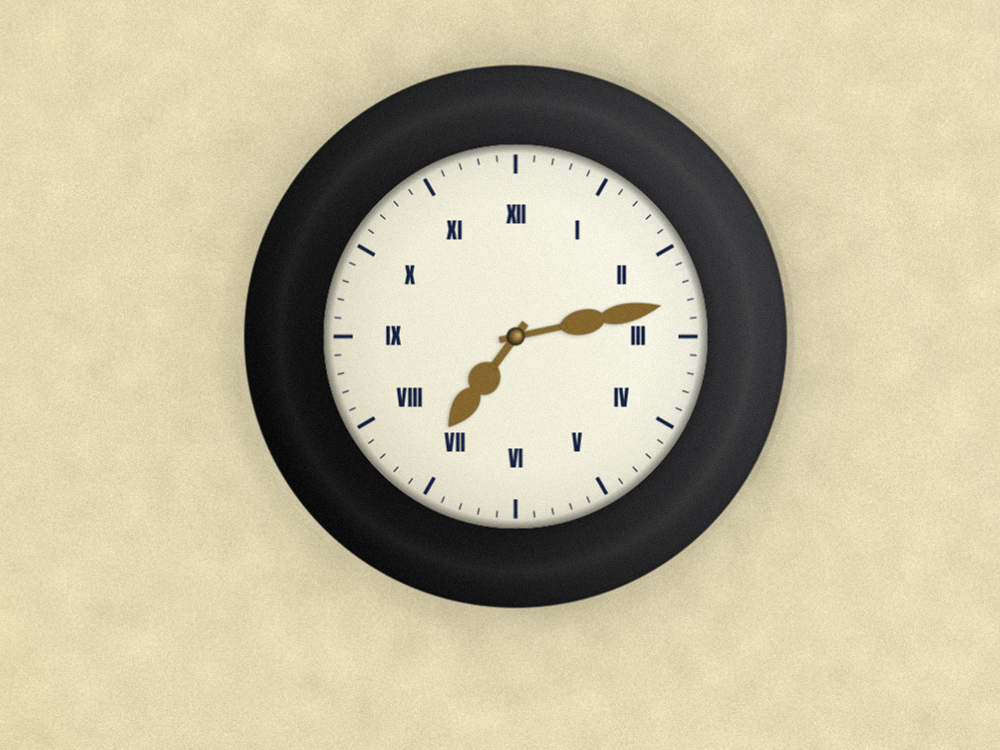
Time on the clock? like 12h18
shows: 7h13
